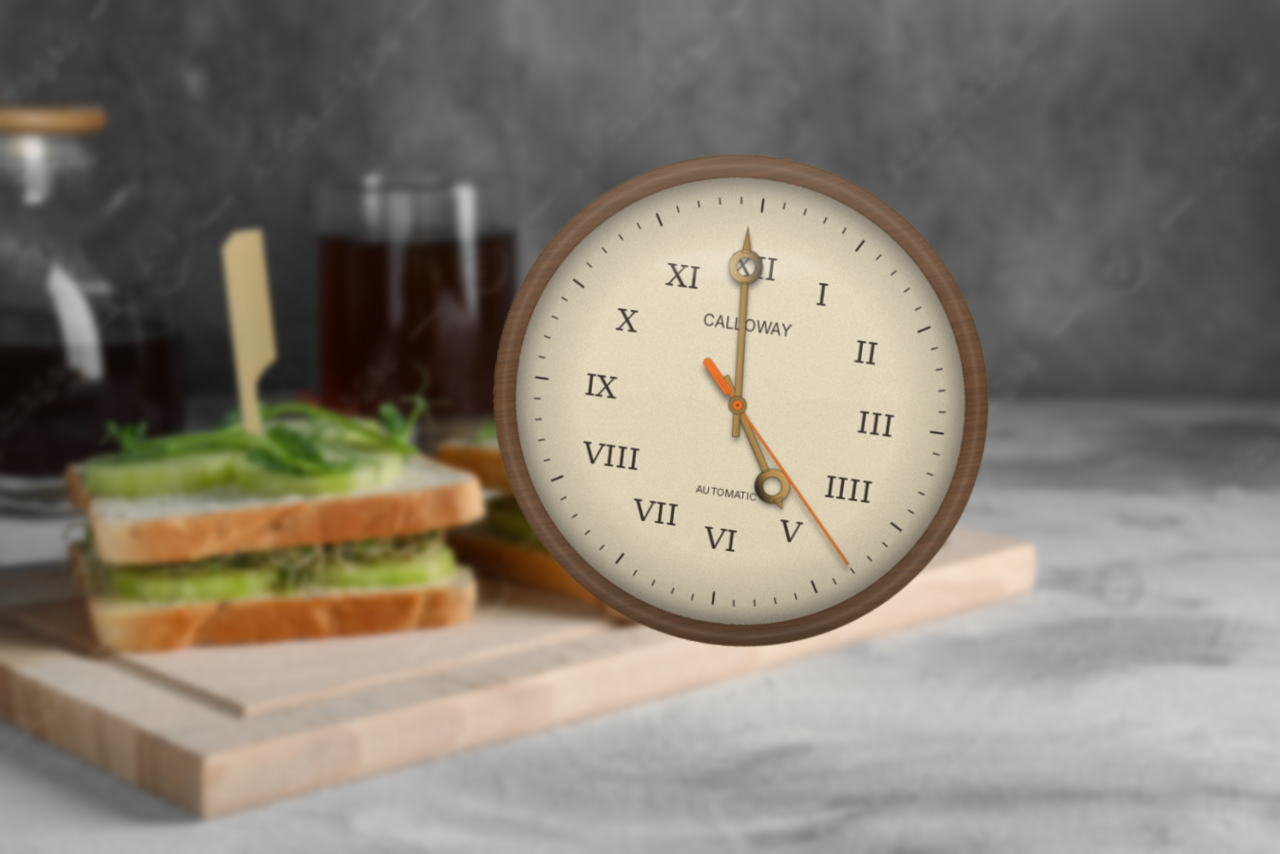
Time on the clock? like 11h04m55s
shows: 4h59m23s
